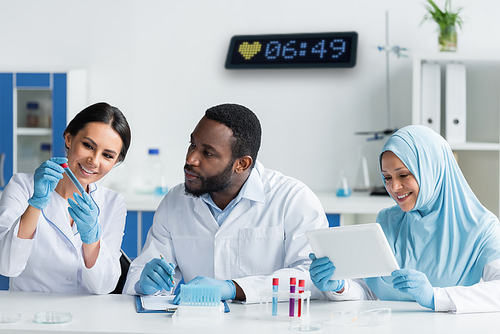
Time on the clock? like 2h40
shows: 6h49
